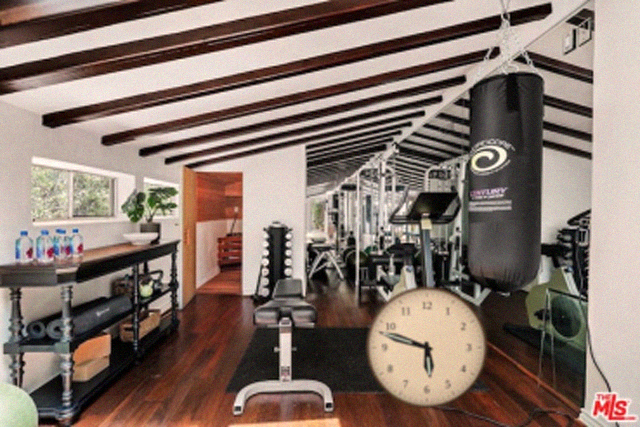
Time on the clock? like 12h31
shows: 5h48
